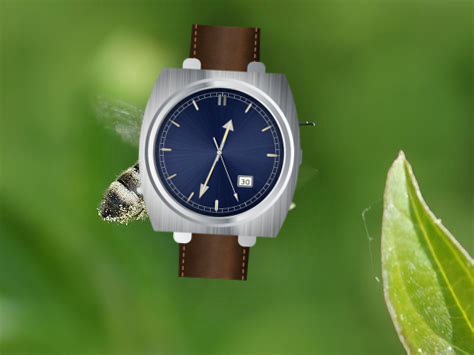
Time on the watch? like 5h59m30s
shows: 12h33m26s
